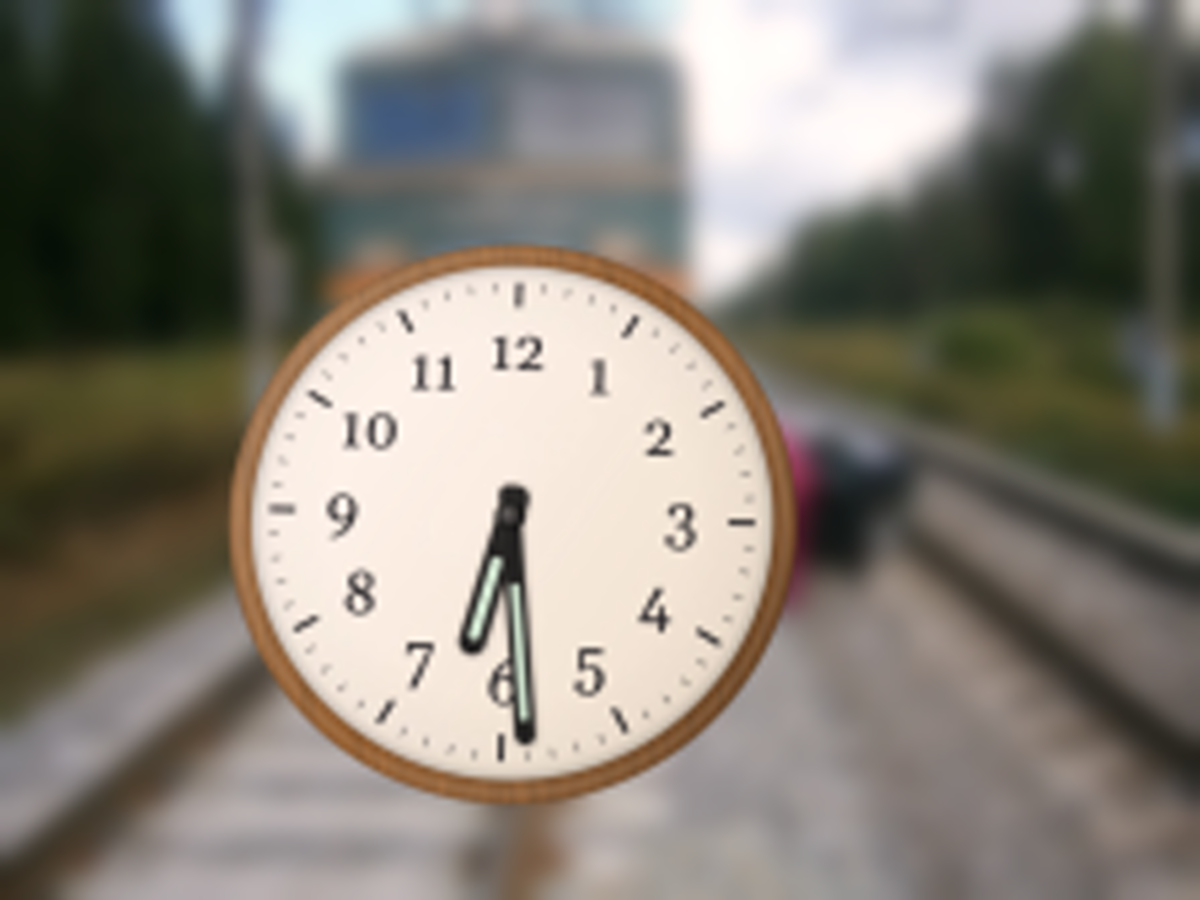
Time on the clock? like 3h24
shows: 6h29
